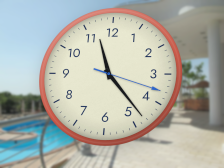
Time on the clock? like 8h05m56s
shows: 11h23m18s
